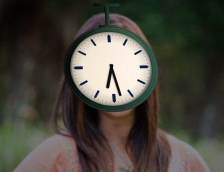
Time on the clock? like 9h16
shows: 6h28
